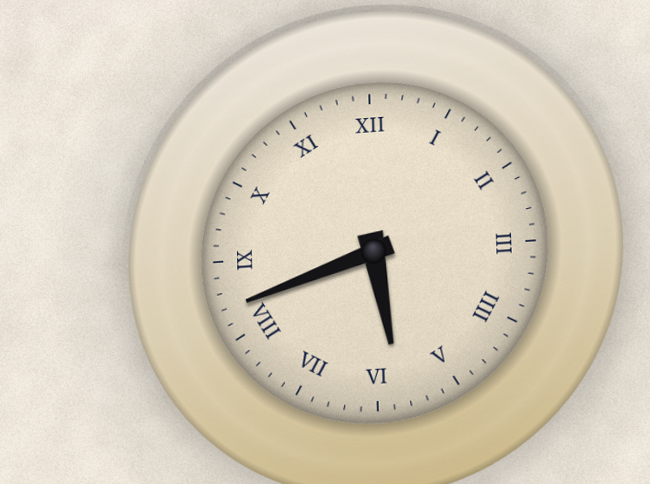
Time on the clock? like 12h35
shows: 5h42
